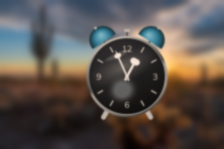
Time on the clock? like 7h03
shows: 12h56
